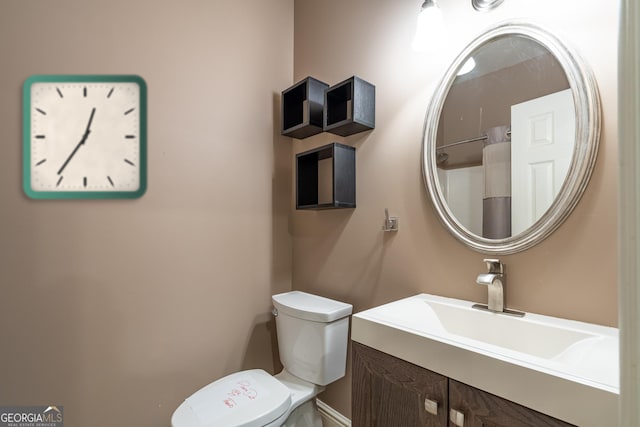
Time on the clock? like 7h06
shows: 12h36
